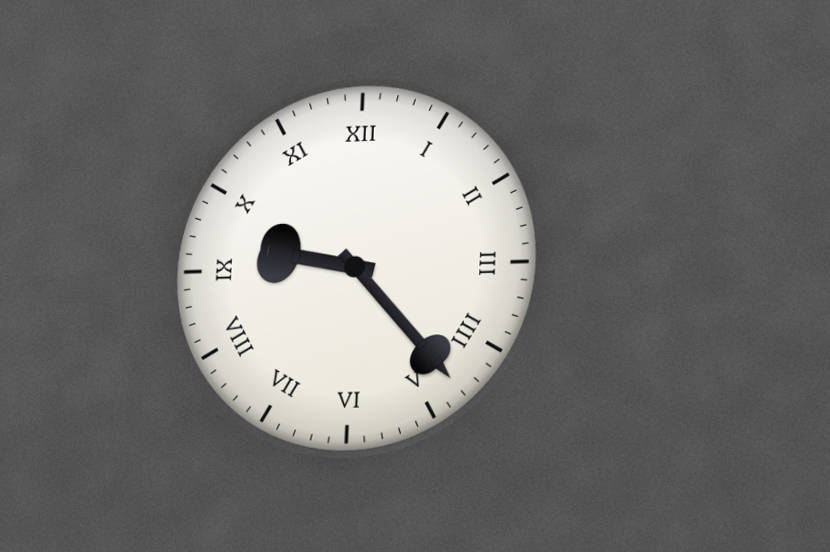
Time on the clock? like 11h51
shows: 9h23
